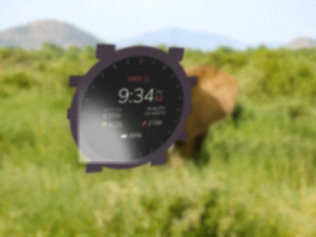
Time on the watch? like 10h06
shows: 9h34
